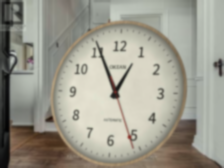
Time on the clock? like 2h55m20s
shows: 12h55m26s
